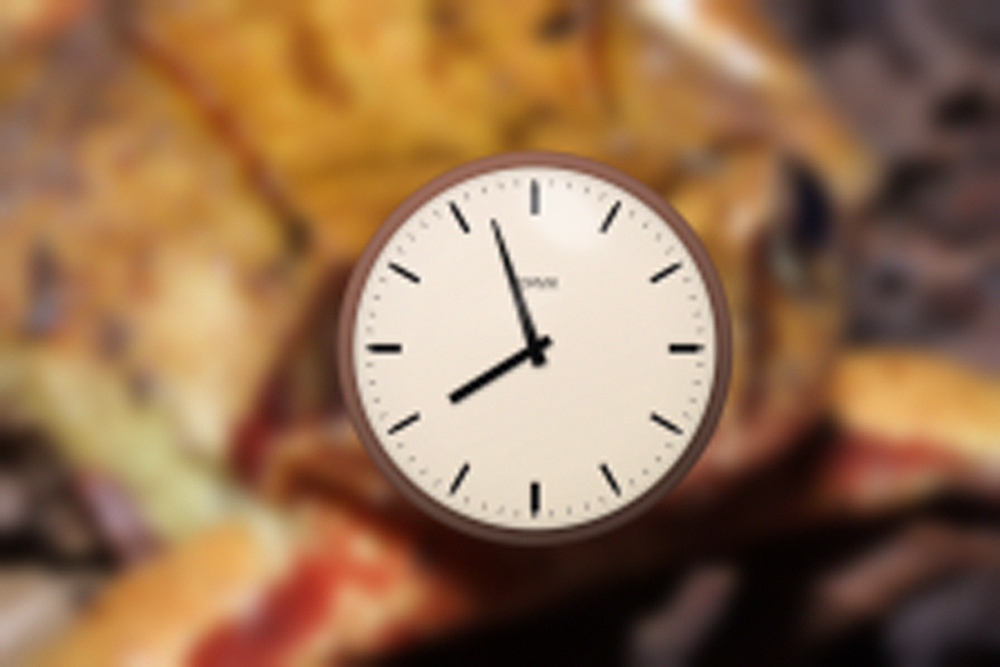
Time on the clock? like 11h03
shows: 7h57
